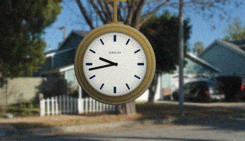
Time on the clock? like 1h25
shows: 9h43
